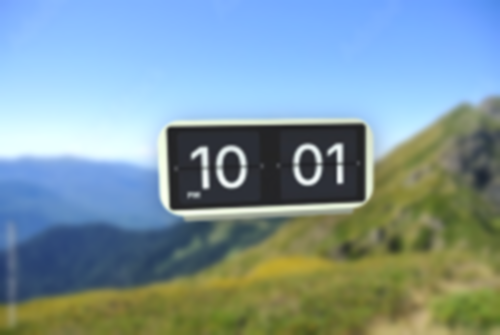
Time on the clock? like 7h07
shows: 10h01
